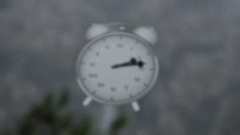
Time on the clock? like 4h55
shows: 2h13
